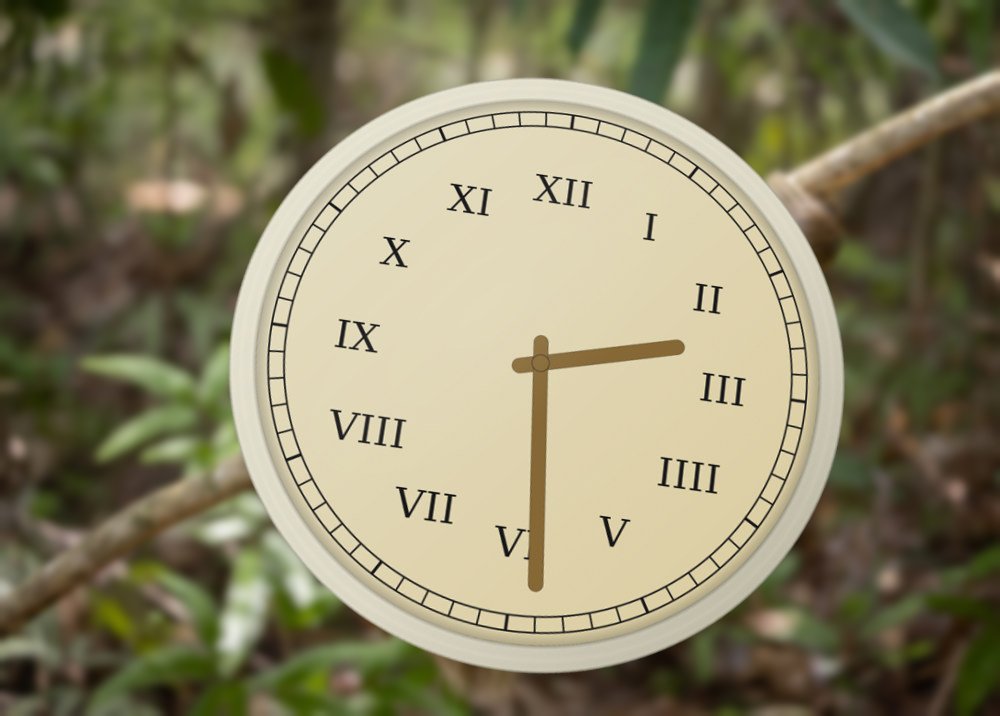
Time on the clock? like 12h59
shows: 2h29
